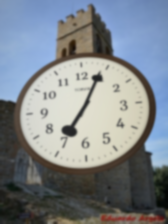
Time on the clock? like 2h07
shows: 7h04
